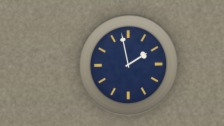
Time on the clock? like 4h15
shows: 1h58
